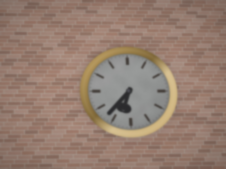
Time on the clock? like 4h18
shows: 6h37
